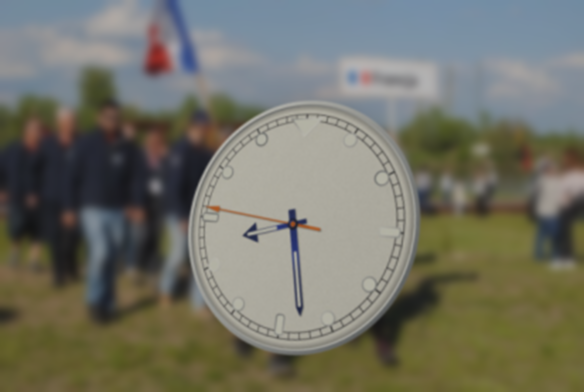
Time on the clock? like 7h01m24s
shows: 8h27m46s
